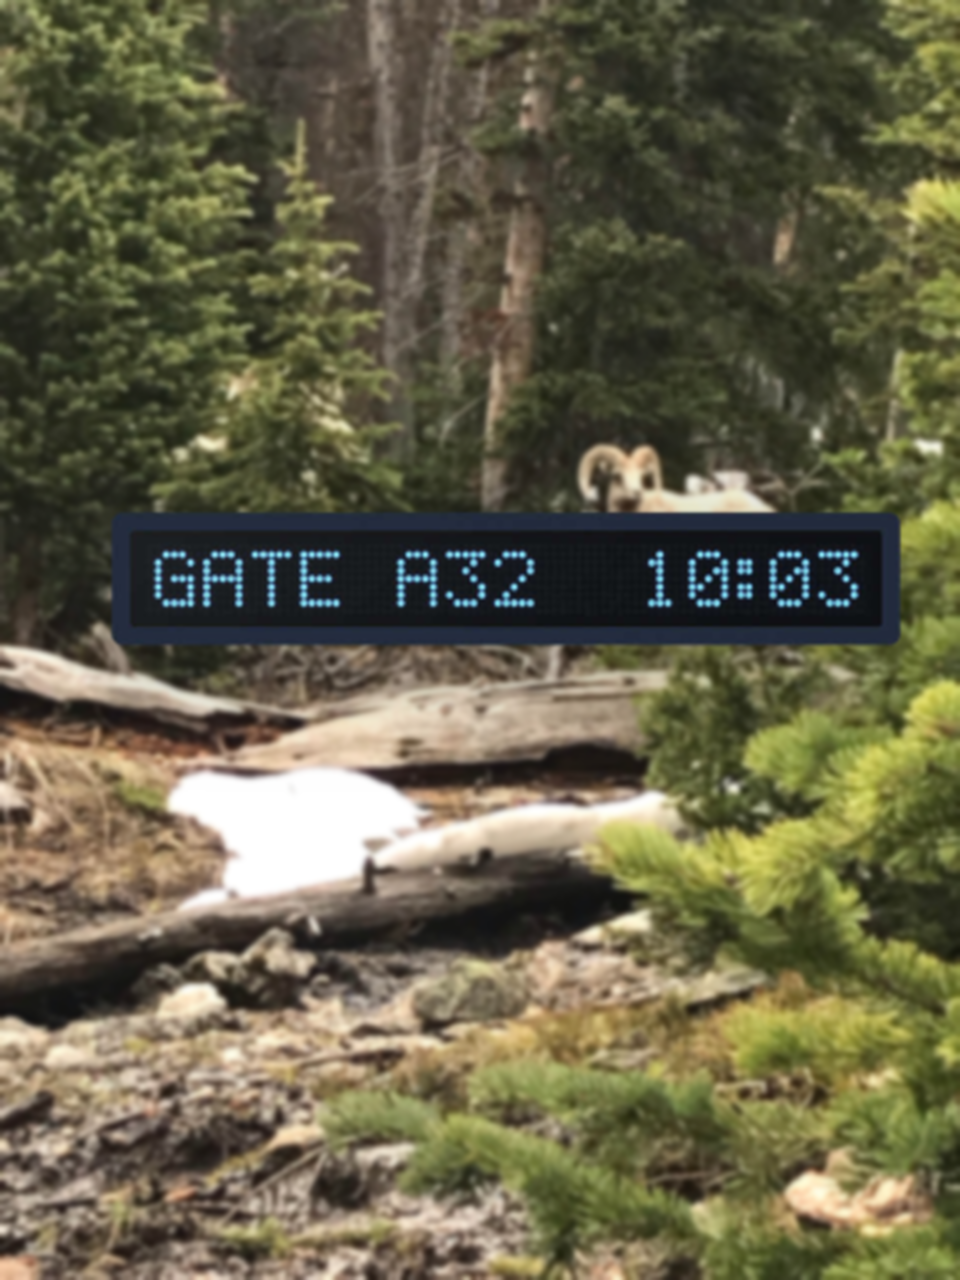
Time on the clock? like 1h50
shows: 10h03
